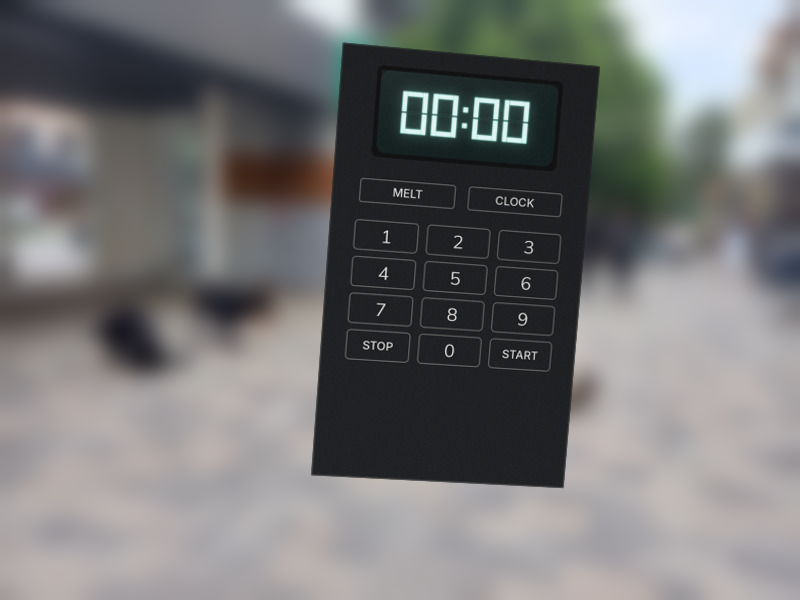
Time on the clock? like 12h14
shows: 0h00
